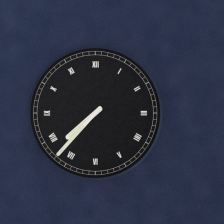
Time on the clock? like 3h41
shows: 7h37
